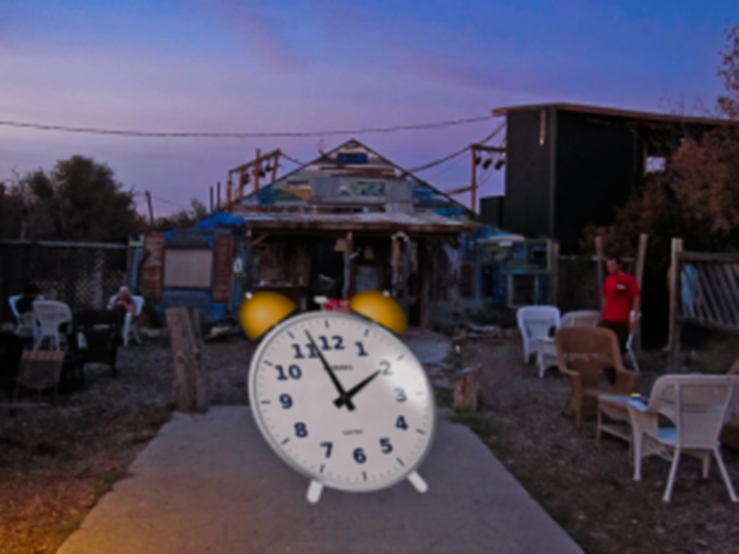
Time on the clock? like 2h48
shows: 1h57
